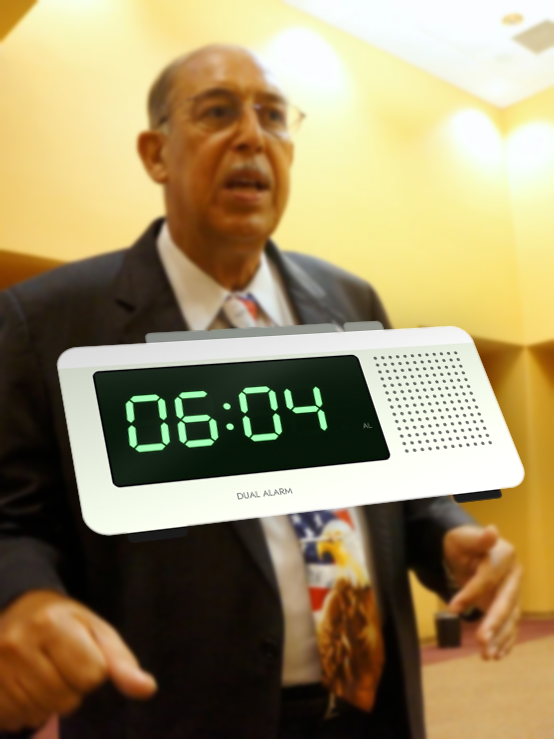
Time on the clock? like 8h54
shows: 6h04
